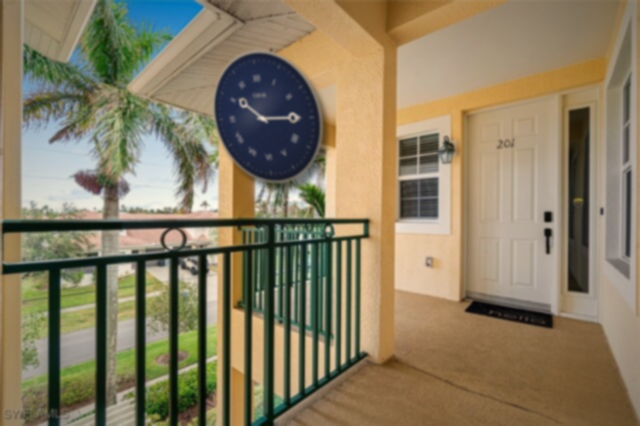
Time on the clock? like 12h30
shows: 10h15
